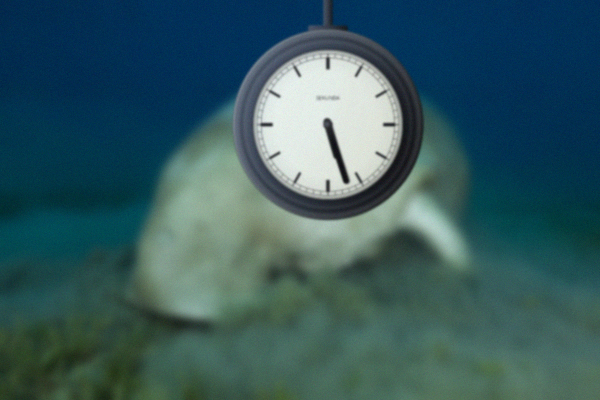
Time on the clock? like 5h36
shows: 5h27
